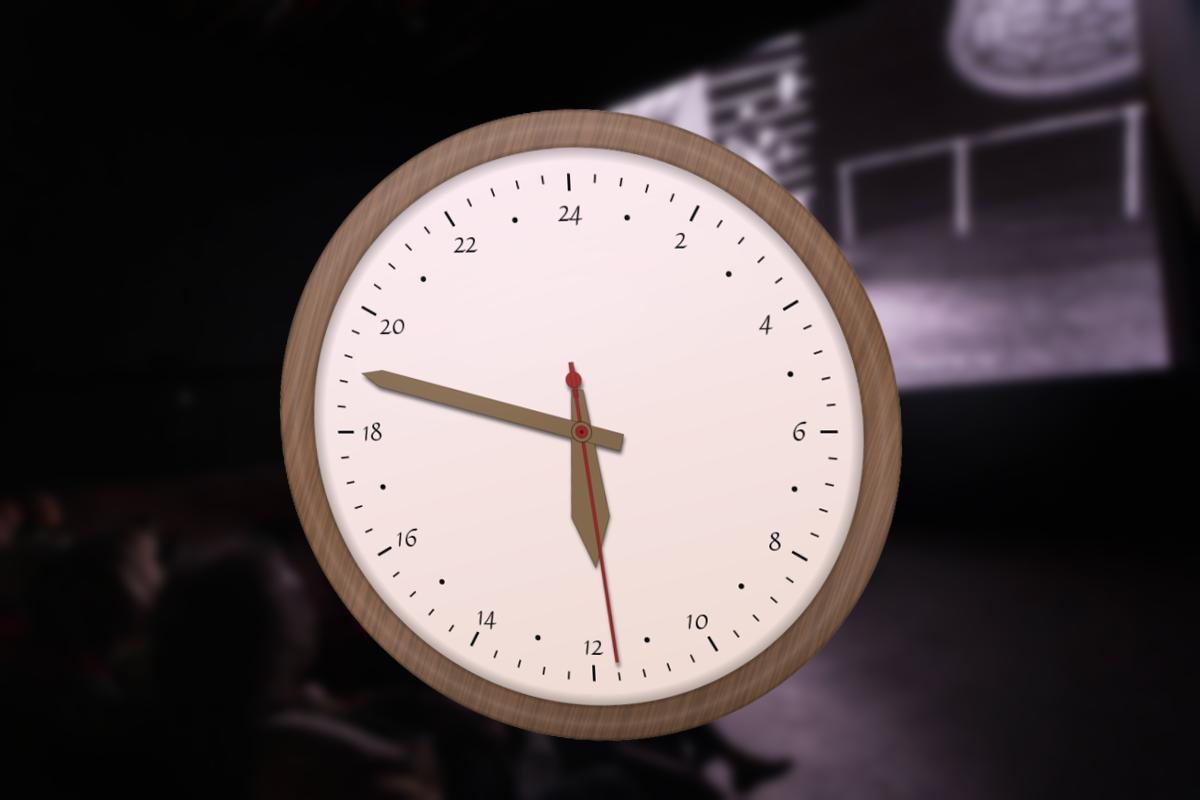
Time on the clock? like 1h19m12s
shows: 11h47m29s
